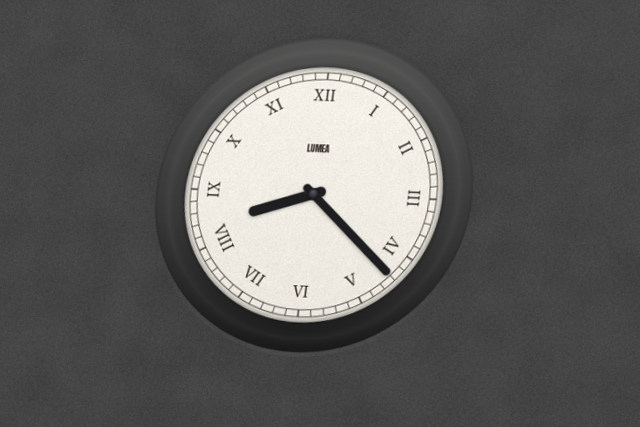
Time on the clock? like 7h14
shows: 8h22
